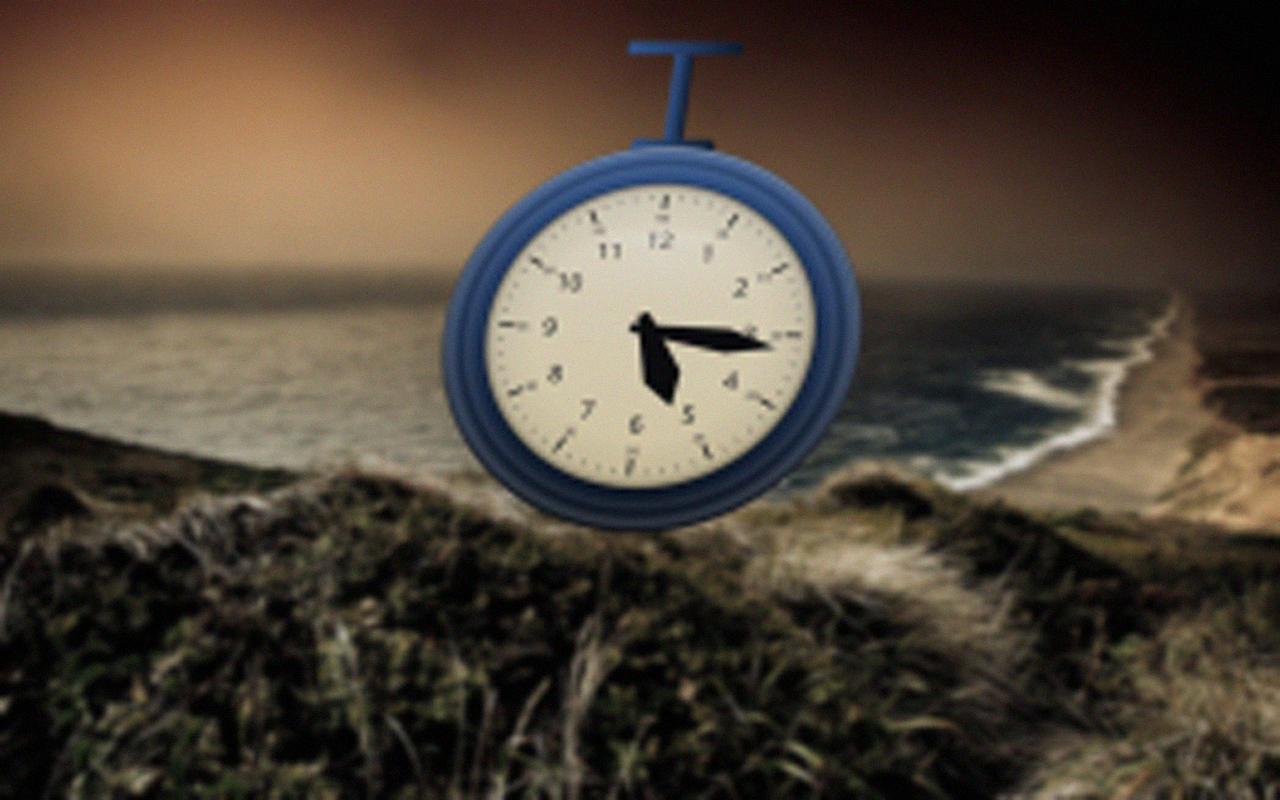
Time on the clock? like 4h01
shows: 5h16
